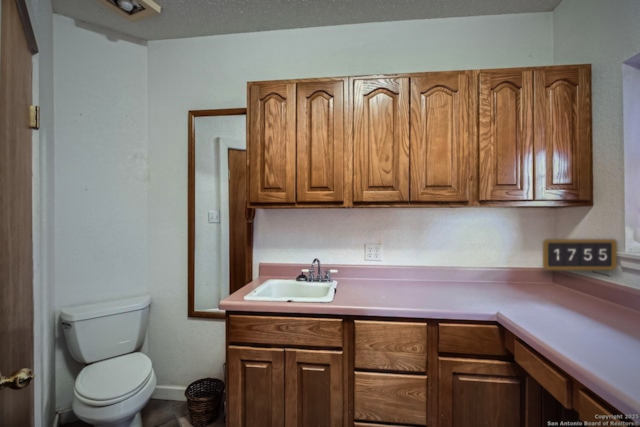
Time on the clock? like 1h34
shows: 17h55
